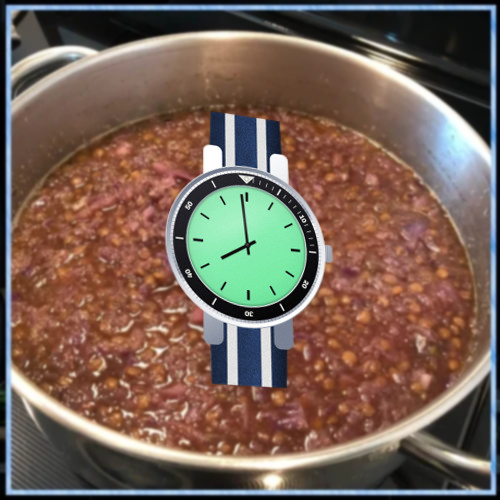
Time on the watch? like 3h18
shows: 7h59
